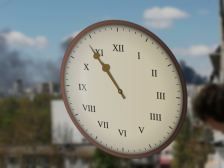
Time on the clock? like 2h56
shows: 10h54
